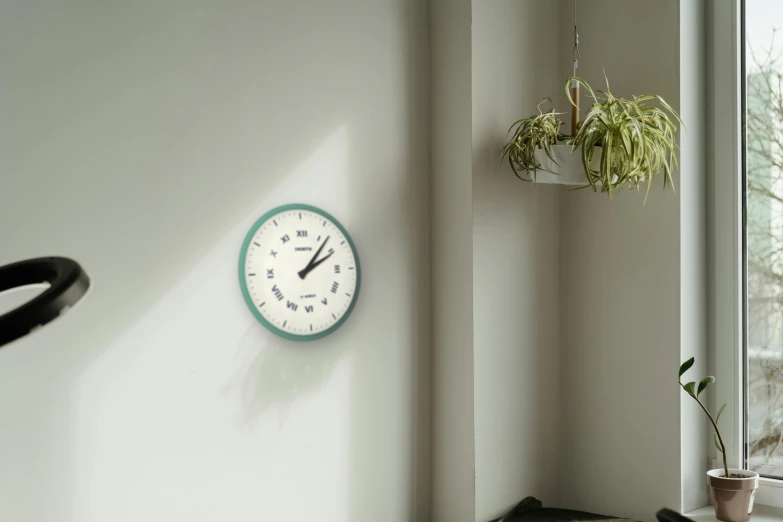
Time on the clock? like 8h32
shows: 2h07
